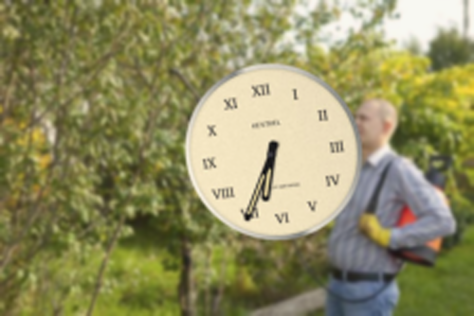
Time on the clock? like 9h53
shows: 6h35
